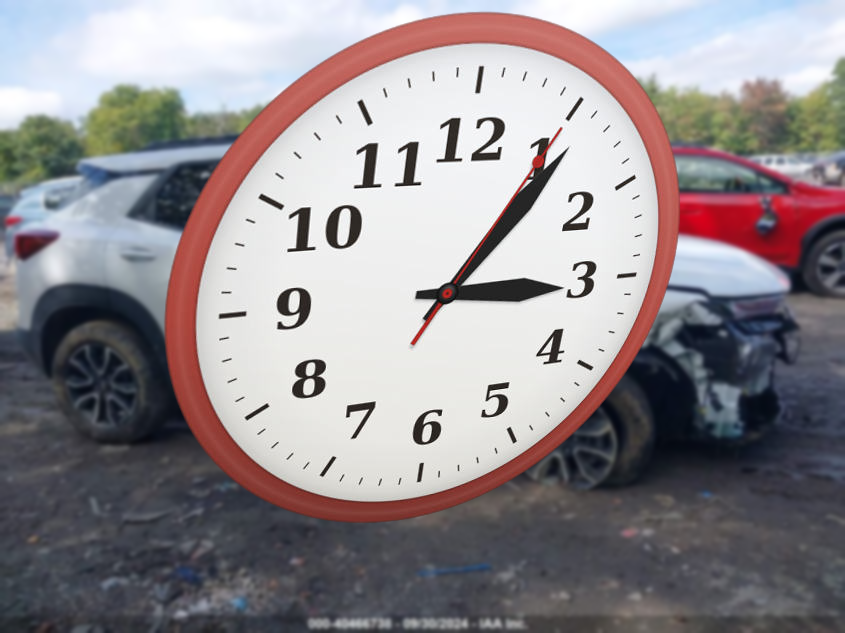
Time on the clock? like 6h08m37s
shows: 3h06m05s
